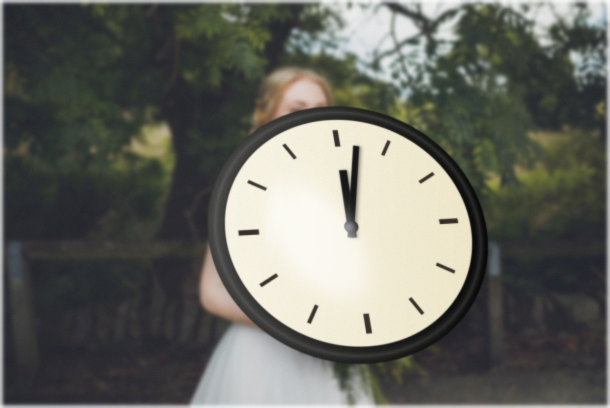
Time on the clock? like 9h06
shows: 12h02
